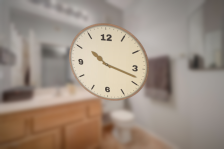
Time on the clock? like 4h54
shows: 10h18
